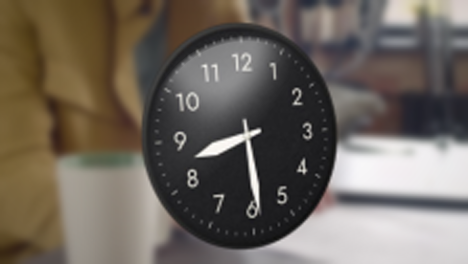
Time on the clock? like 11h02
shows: 8h29
